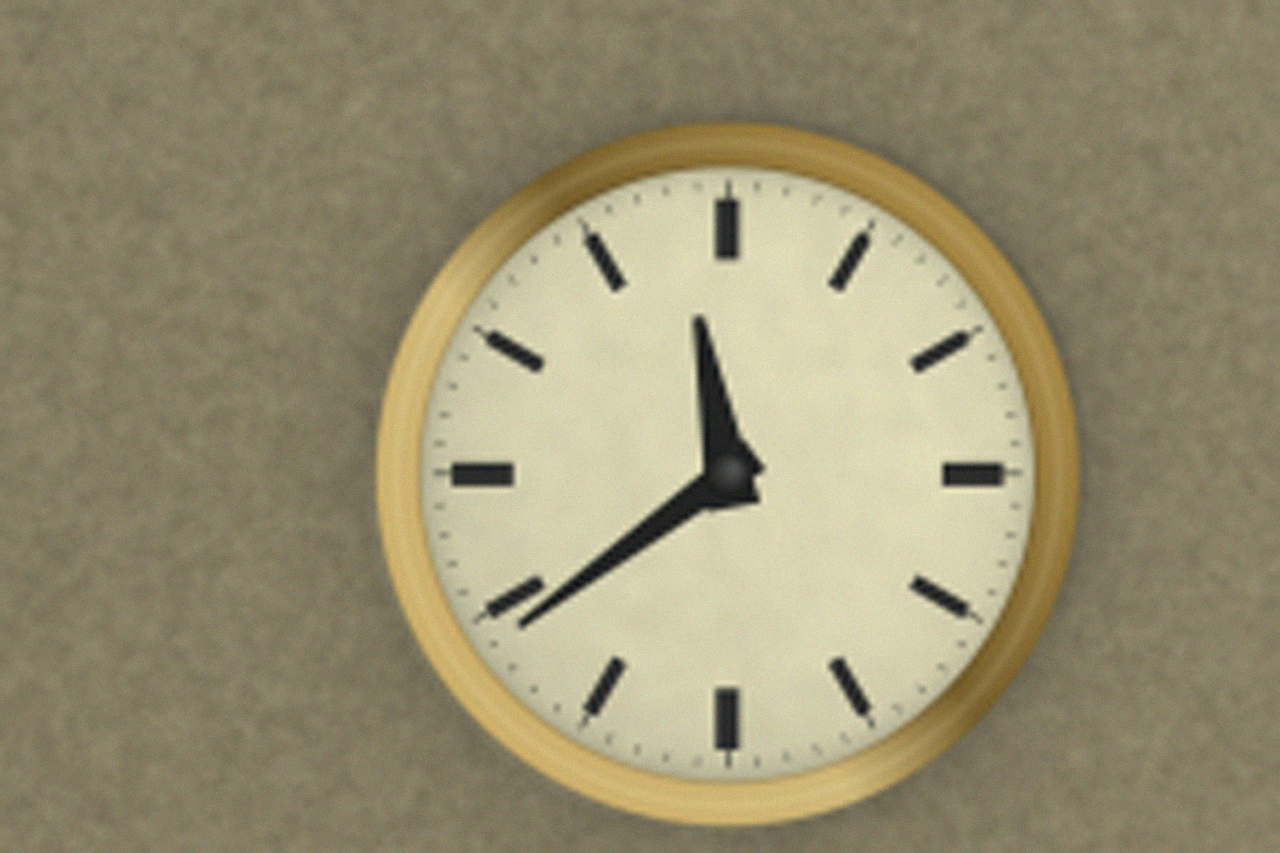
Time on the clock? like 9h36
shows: 11h39
